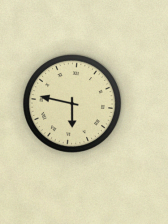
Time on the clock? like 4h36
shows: 5h46
